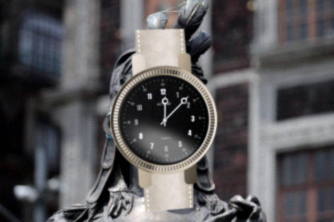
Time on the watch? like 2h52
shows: 12h08
